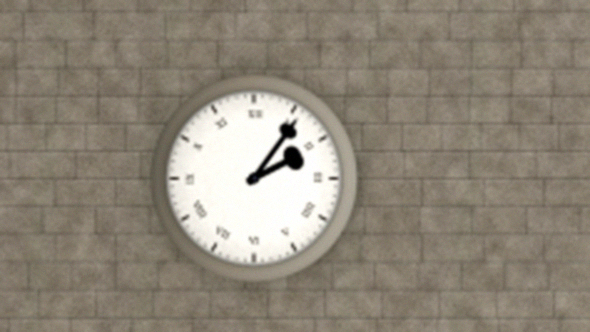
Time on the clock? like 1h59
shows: 2h06
